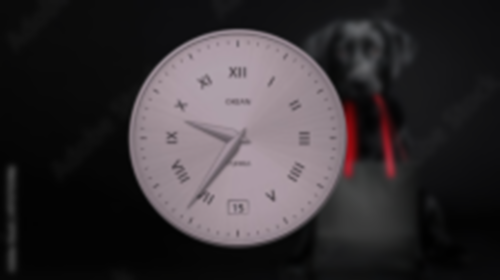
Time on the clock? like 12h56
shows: 9h36
